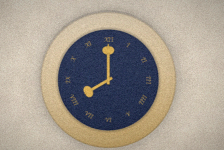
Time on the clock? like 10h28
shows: 8h00
